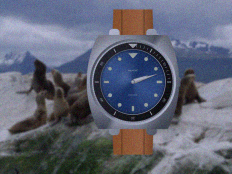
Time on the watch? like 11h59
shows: 2h12
